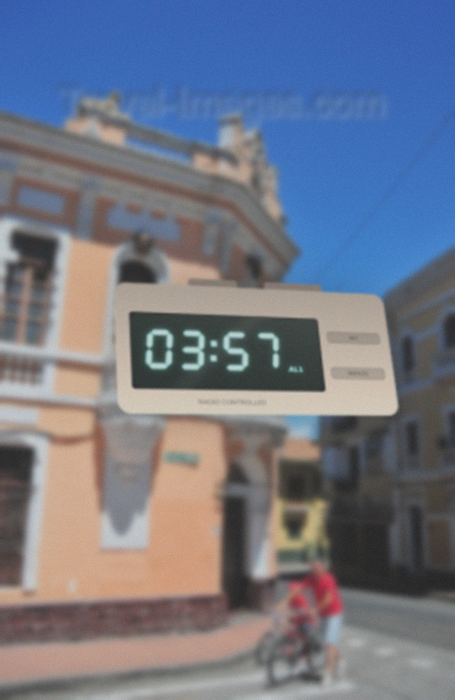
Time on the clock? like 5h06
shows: 3h57
